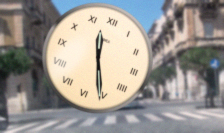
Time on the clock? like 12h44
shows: 11h26
